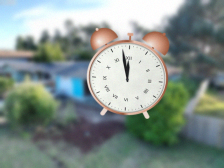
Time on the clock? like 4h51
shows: 11h58
